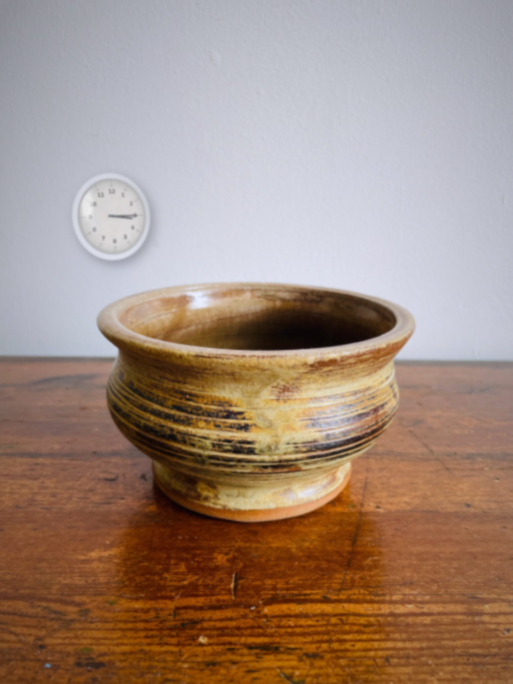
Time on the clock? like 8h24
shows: 3h15
